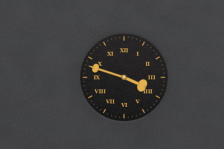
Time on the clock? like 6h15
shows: 3h48
